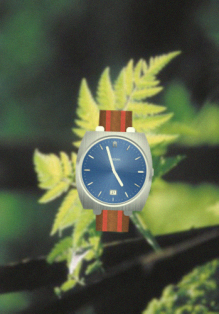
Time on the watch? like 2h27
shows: 4h57
